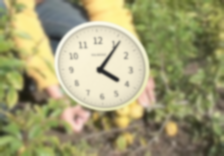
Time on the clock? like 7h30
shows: 4h06
